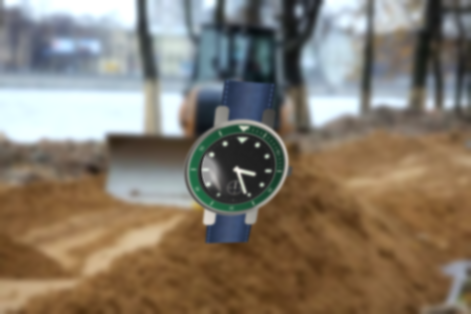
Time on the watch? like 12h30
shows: 3h26
